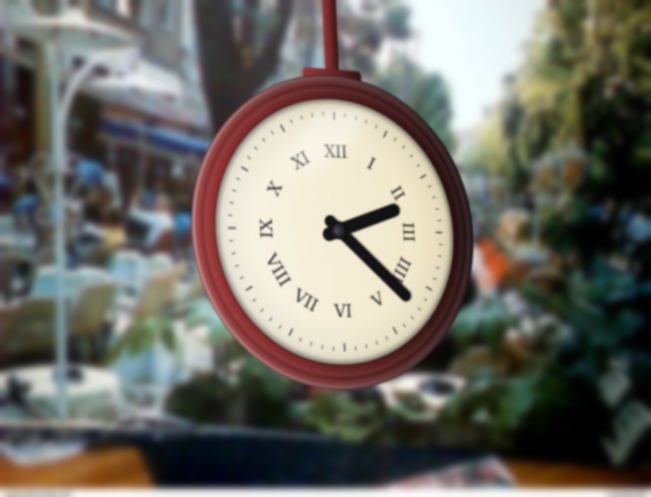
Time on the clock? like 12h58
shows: 2h22
